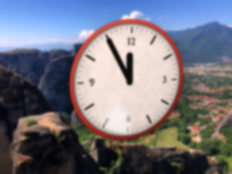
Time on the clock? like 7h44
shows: 11h55
